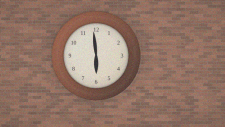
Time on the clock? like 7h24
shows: 5h59
